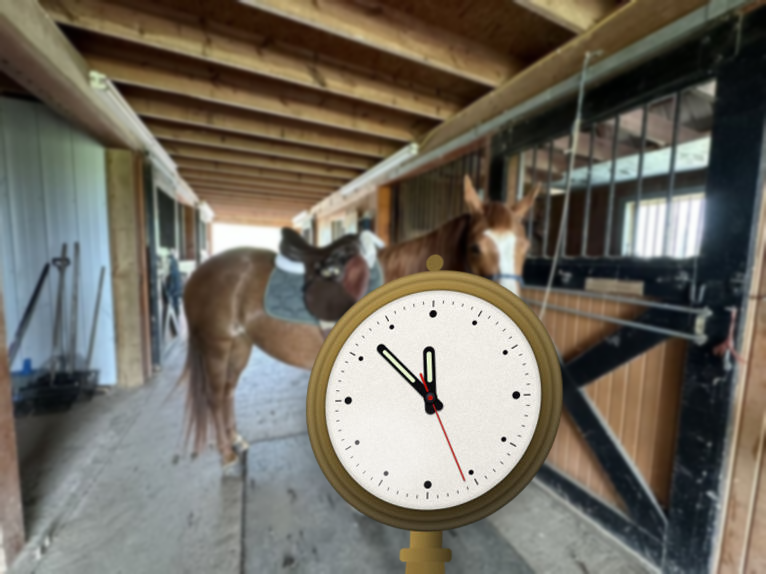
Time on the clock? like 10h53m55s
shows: 11h52m26s
